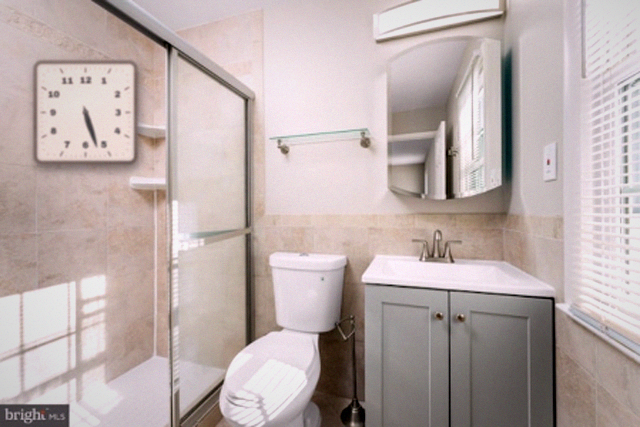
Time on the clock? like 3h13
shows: 5h27
